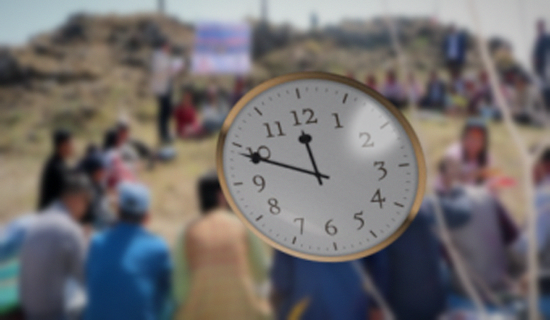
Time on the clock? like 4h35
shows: 11h49
